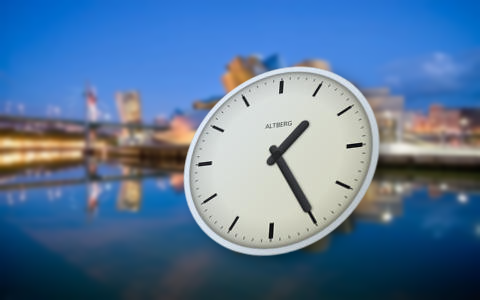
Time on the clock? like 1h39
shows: 1h25
